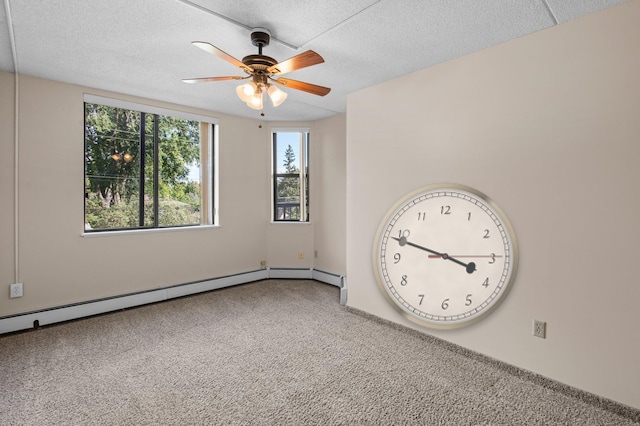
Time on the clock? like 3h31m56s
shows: 3h48m15s
